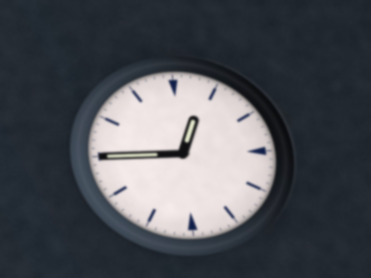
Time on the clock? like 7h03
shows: 12h45
